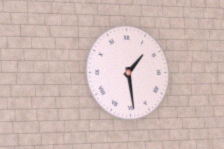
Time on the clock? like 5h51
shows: 1h29
